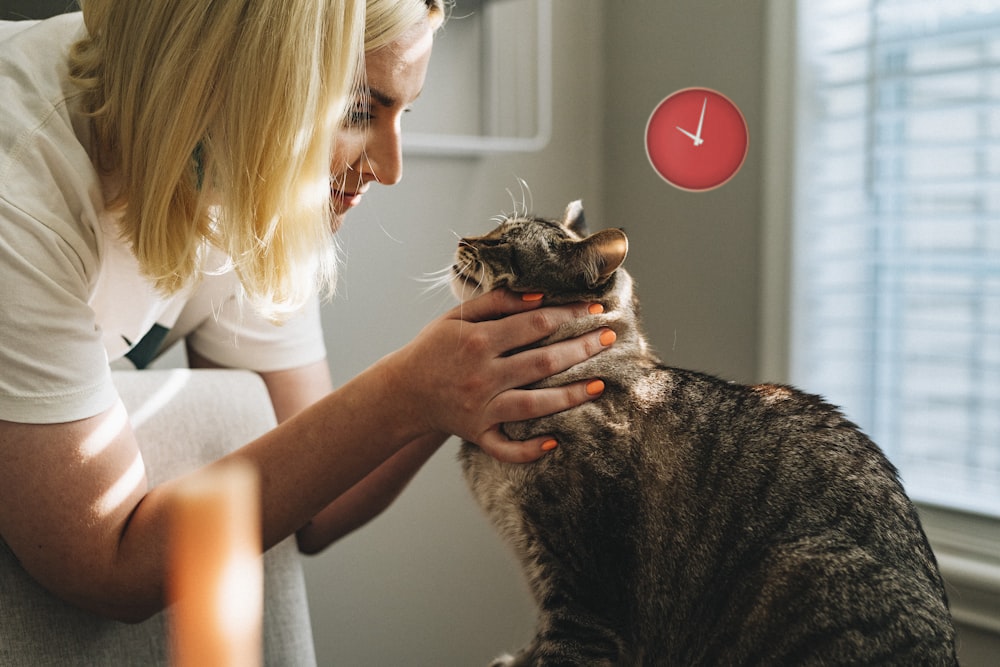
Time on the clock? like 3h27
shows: 10h02
